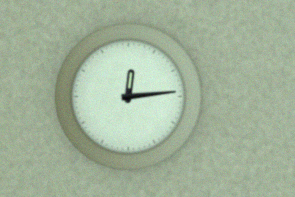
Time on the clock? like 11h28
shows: 12h14
